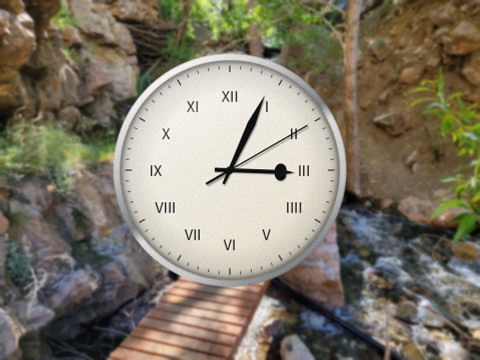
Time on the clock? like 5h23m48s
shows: 3h04m10s
